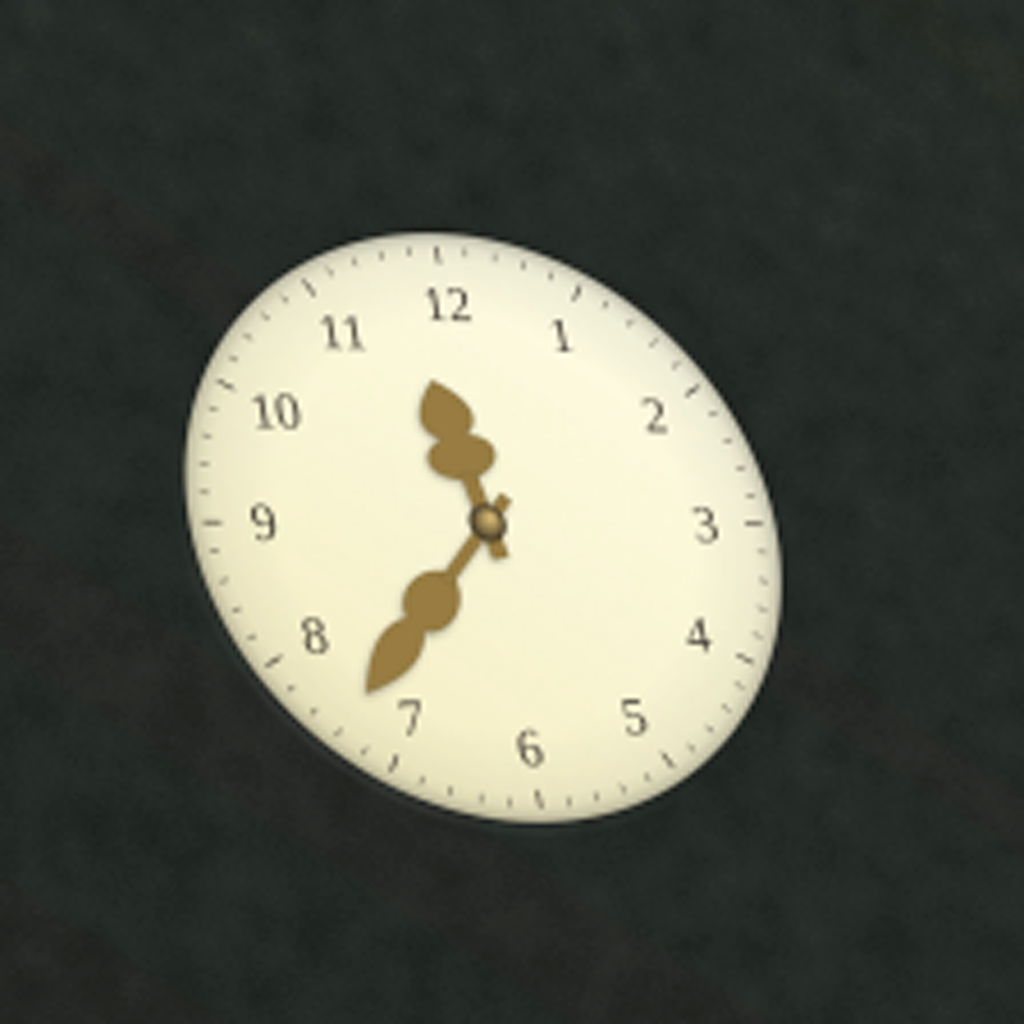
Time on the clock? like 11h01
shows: 11h37
